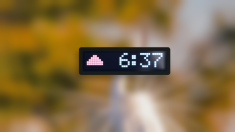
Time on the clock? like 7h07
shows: 6h37
